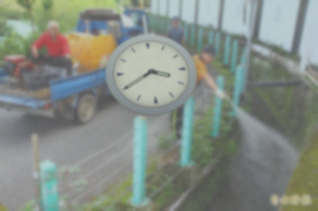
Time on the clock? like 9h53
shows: 3h40
